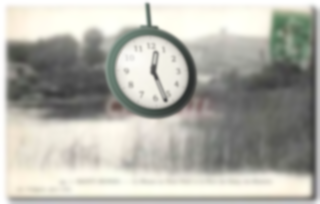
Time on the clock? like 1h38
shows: 12h27
